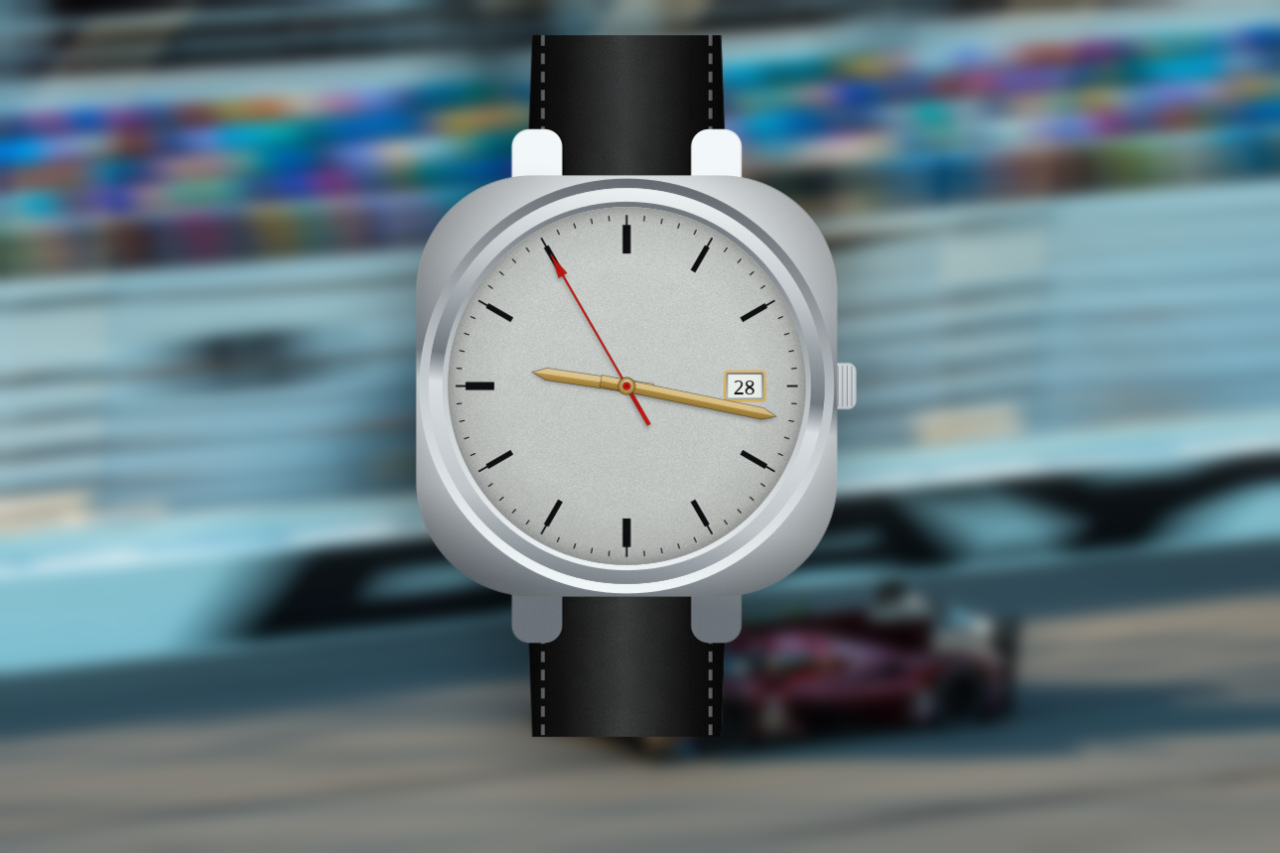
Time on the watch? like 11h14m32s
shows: 9h16m55s
